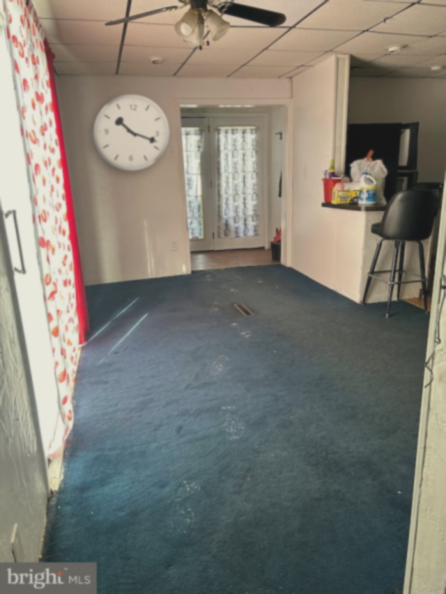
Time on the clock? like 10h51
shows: 10h18
